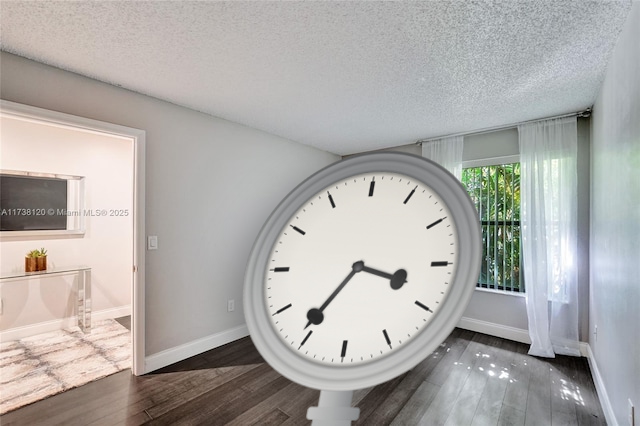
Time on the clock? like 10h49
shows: 3h36
